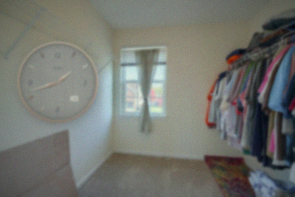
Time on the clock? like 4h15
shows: 1h42
